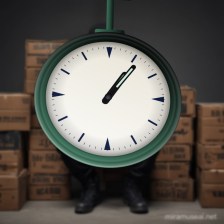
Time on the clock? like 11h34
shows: 1h06
